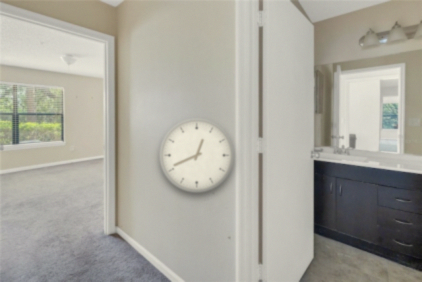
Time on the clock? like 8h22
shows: 12h41
